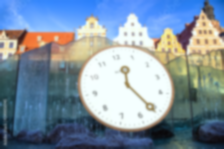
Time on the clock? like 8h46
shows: 12h26
